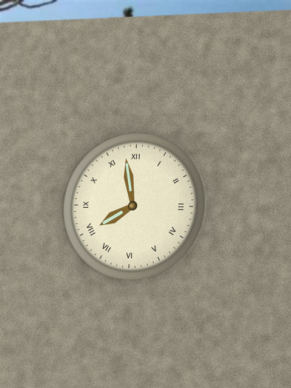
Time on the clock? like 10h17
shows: 7h58
